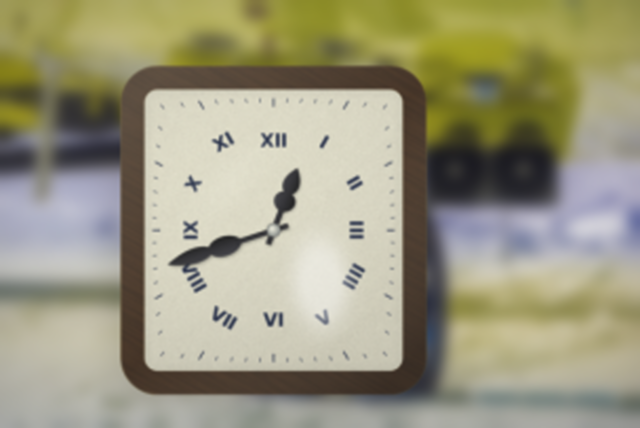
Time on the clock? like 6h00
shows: 12h42
